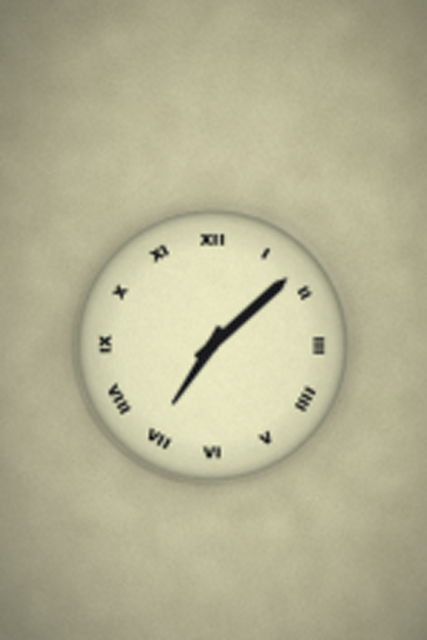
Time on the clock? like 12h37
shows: 7h08
